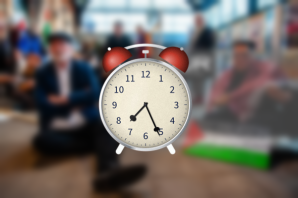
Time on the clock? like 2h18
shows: 7h26
